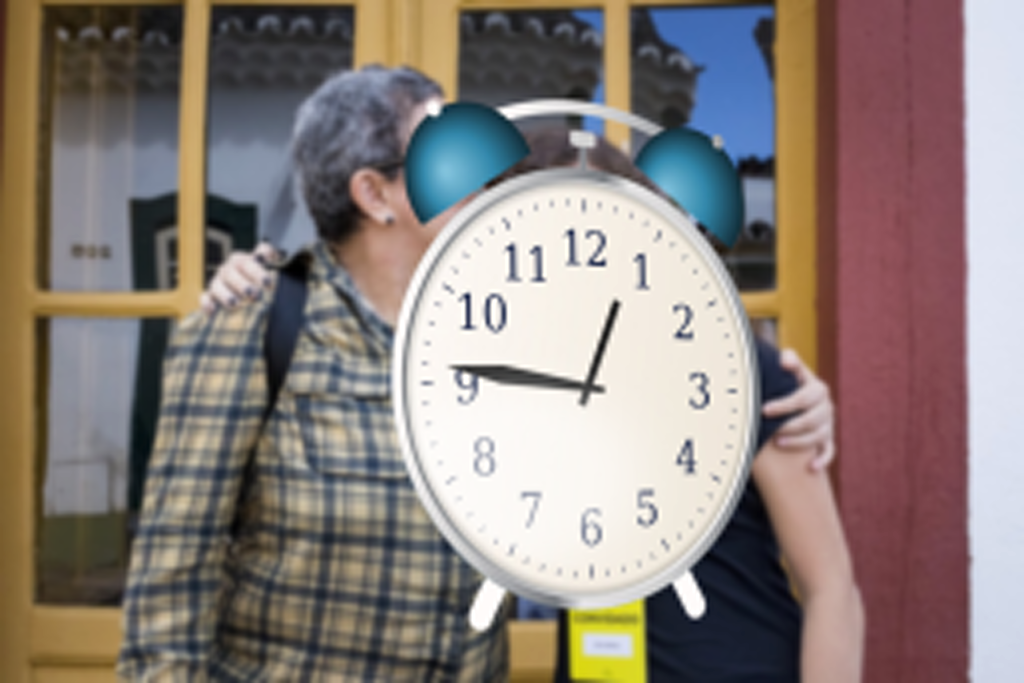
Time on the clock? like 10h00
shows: 12h46
